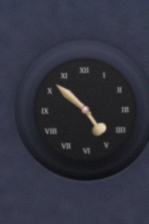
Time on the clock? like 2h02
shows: 4h52
